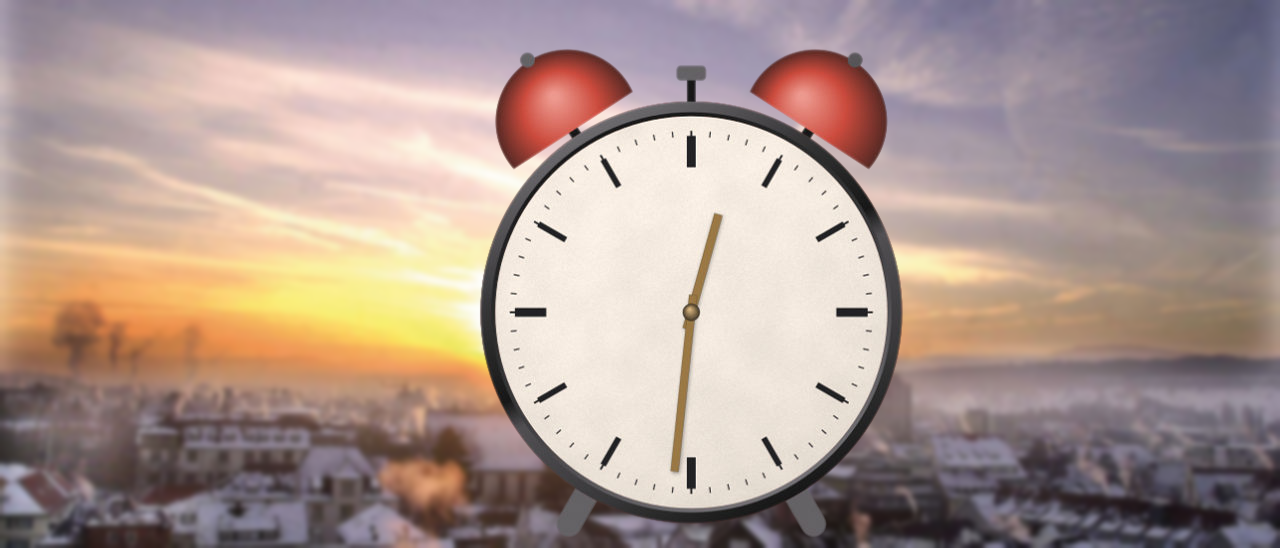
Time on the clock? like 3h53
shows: 12h31
